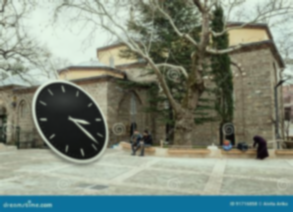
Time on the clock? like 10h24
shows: 3h23
